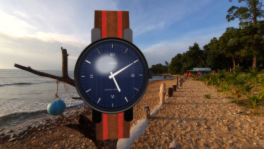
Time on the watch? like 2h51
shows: 5h10
